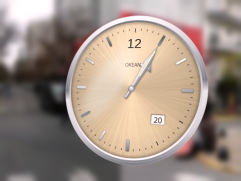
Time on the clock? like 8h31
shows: 1h05
